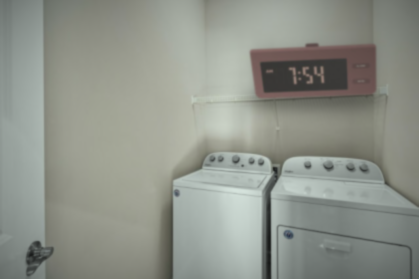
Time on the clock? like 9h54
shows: 7h54
